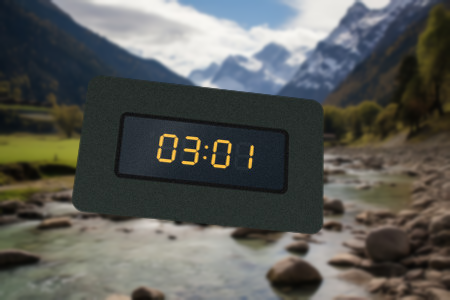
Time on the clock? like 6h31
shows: 3h01
